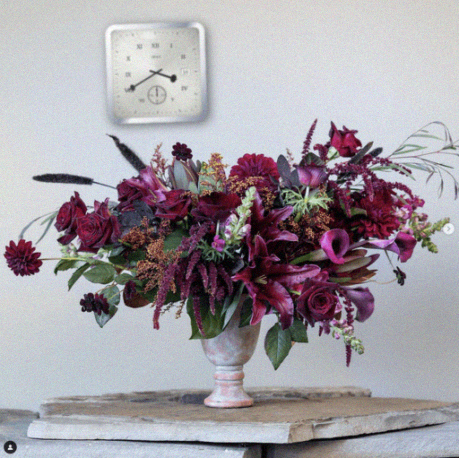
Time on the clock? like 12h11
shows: 3h40
